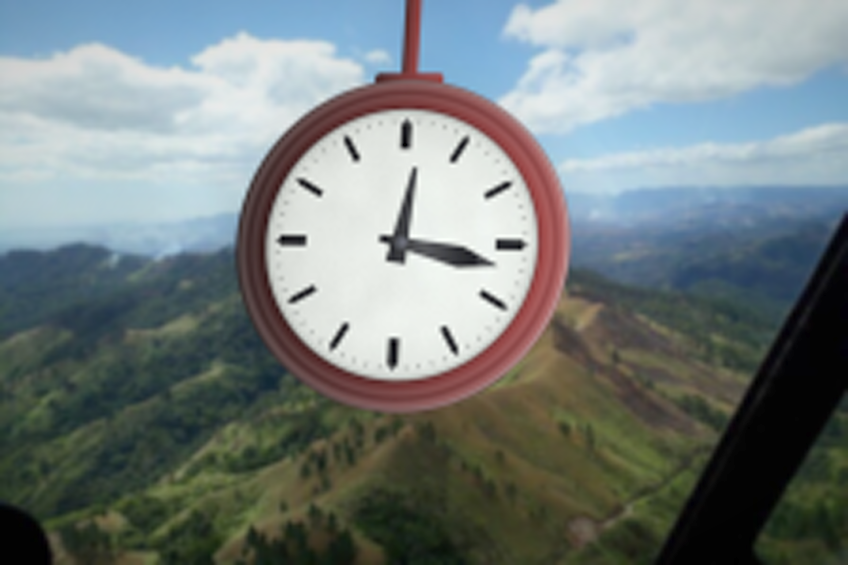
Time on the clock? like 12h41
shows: 12h17
